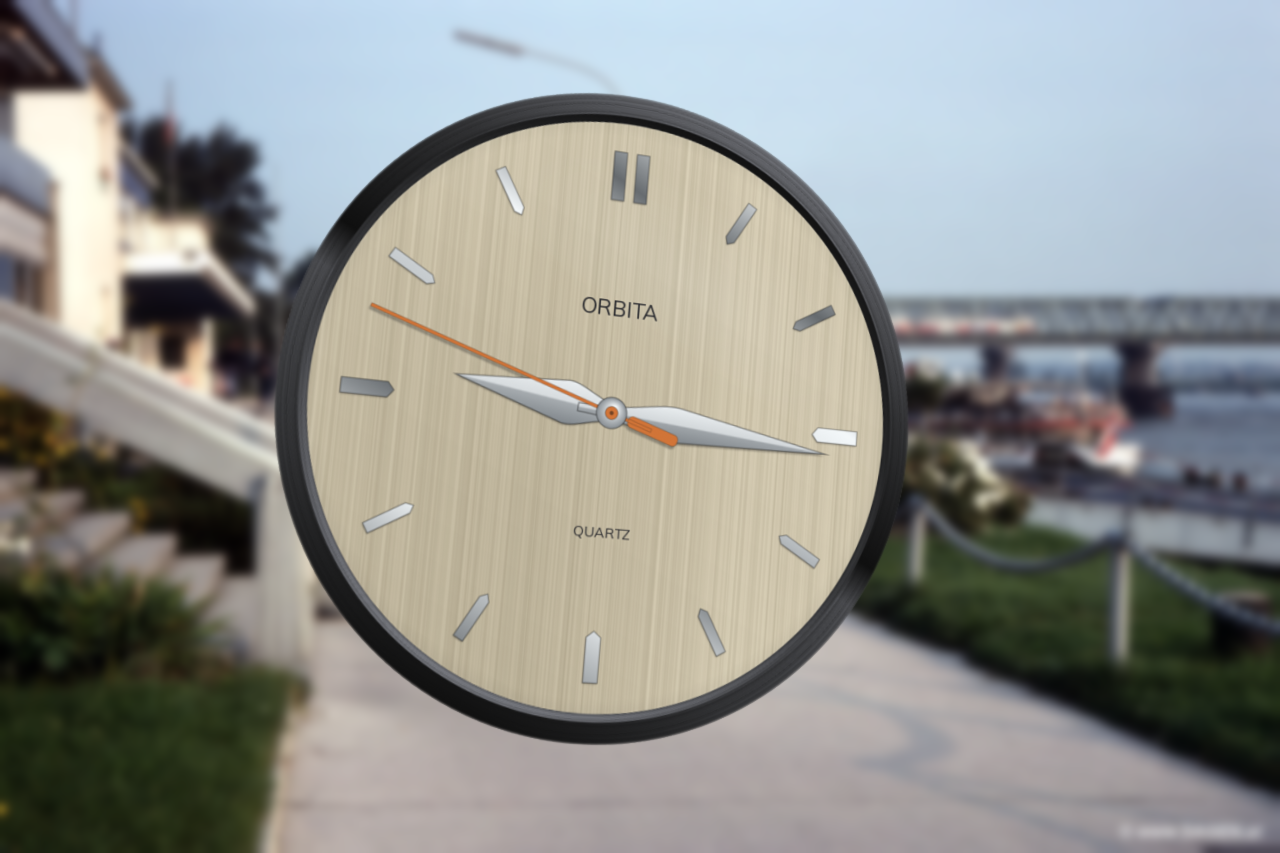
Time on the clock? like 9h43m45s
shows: 9h15m48s
